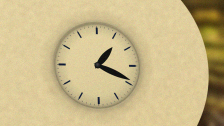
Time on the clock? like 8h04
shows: 1h19
